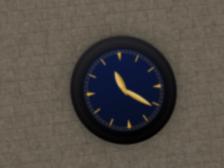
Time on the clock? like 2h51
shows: 11h21
